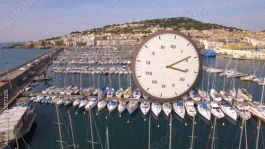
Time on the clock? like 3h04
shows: 3h09
